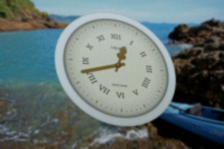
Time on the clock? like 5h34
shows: 12h42
